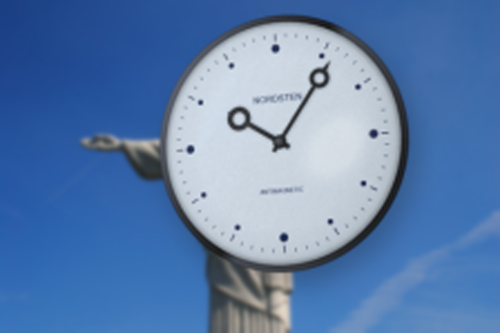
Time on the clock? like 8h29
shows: 10h06
